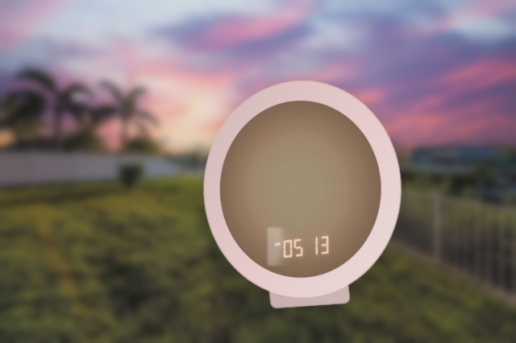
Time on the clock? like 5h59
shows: 5h13
